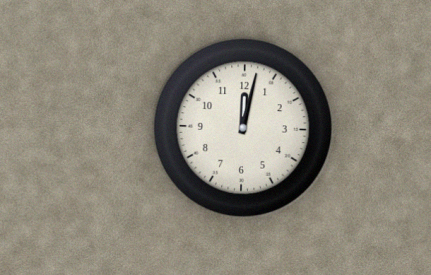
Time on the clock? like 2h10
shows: 12h02
